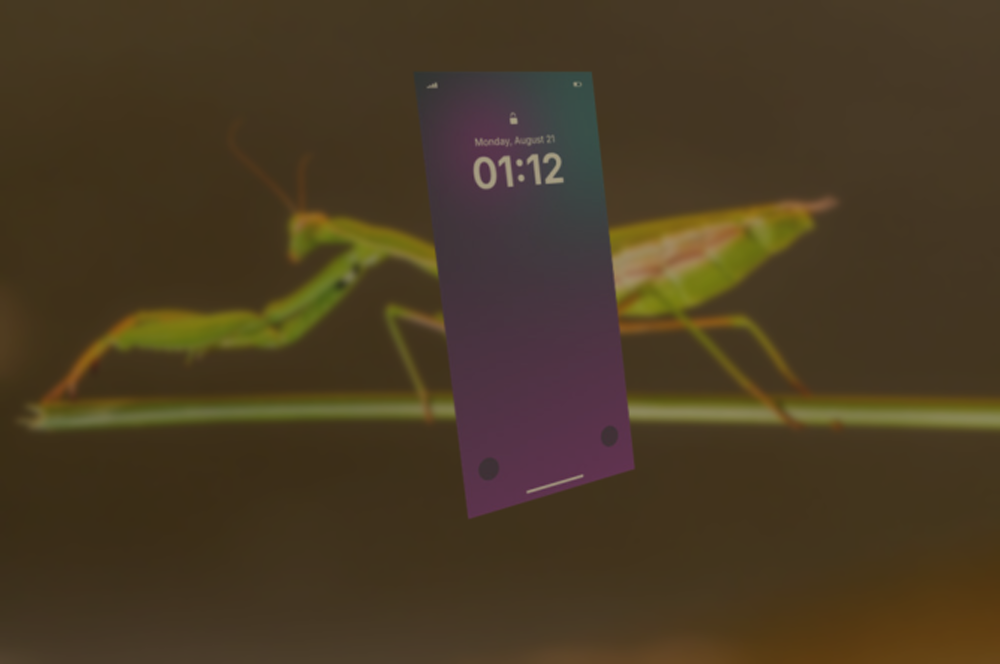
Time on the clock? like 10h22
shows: 1h12
